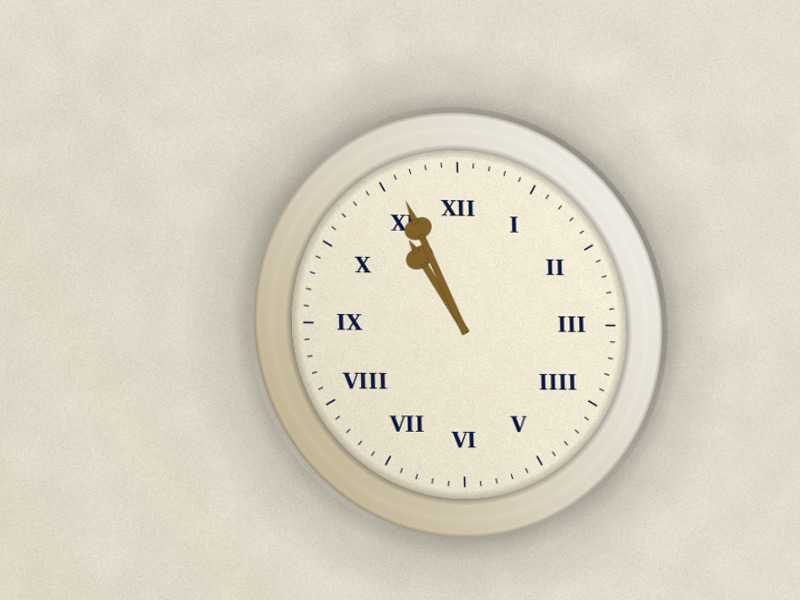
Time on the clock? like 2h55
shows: 10h56
